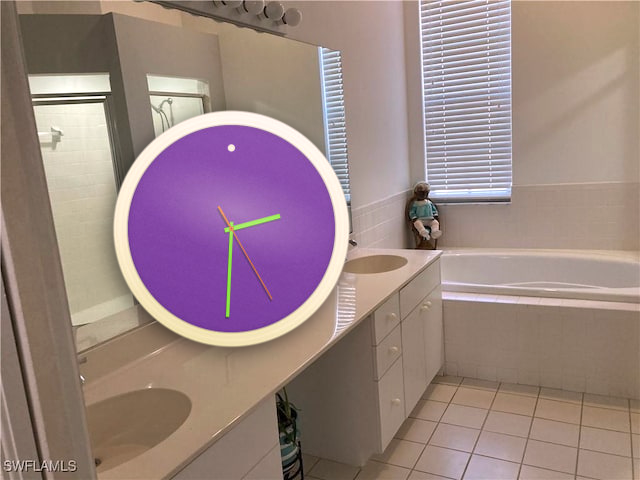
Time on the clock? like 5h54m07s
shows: 2h30m25s
